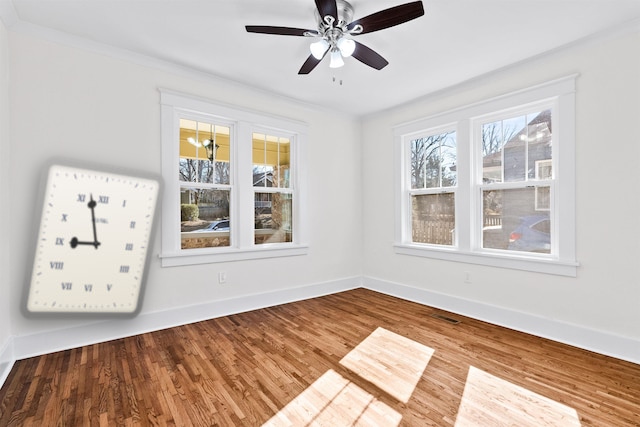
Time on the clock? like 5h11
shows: 8h57
